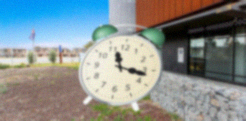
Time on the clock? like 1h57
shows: 11h17
